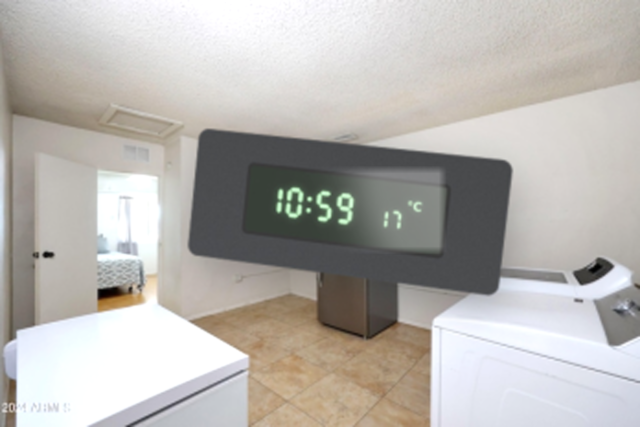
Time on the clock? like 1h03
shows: 10h59
